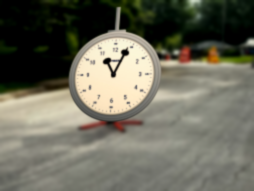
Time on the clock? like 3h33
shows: 11h04
